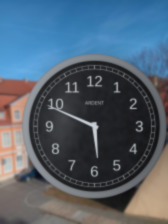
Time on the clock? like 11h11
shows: 5h49
